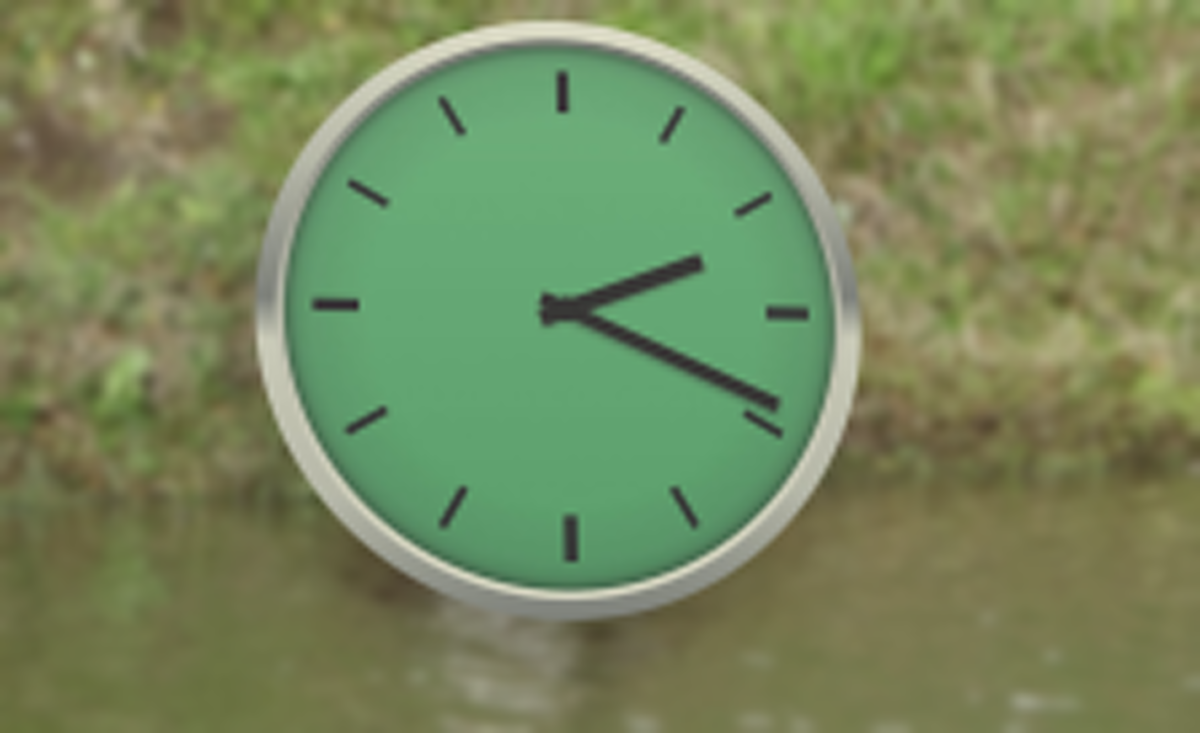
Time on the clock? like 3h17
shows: 2h19
